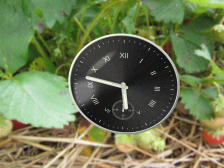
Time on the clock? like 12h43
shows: 5h47
